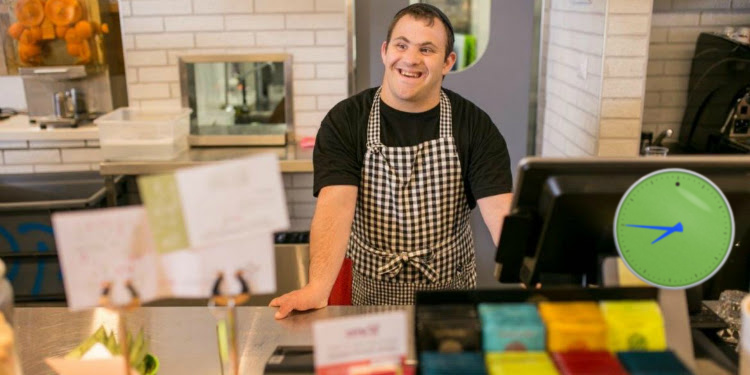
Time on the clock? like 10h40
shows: 7h45
